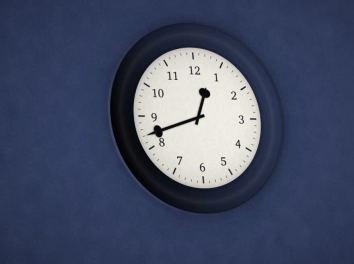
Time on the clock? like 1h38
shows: 12h42
